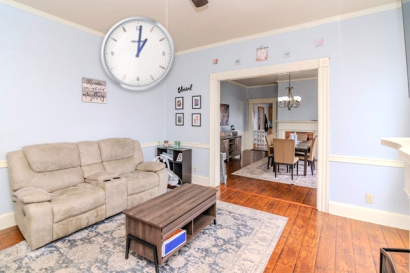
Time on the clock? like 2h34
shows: 1h01
